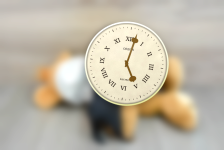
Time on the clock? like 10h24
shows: 5h02
